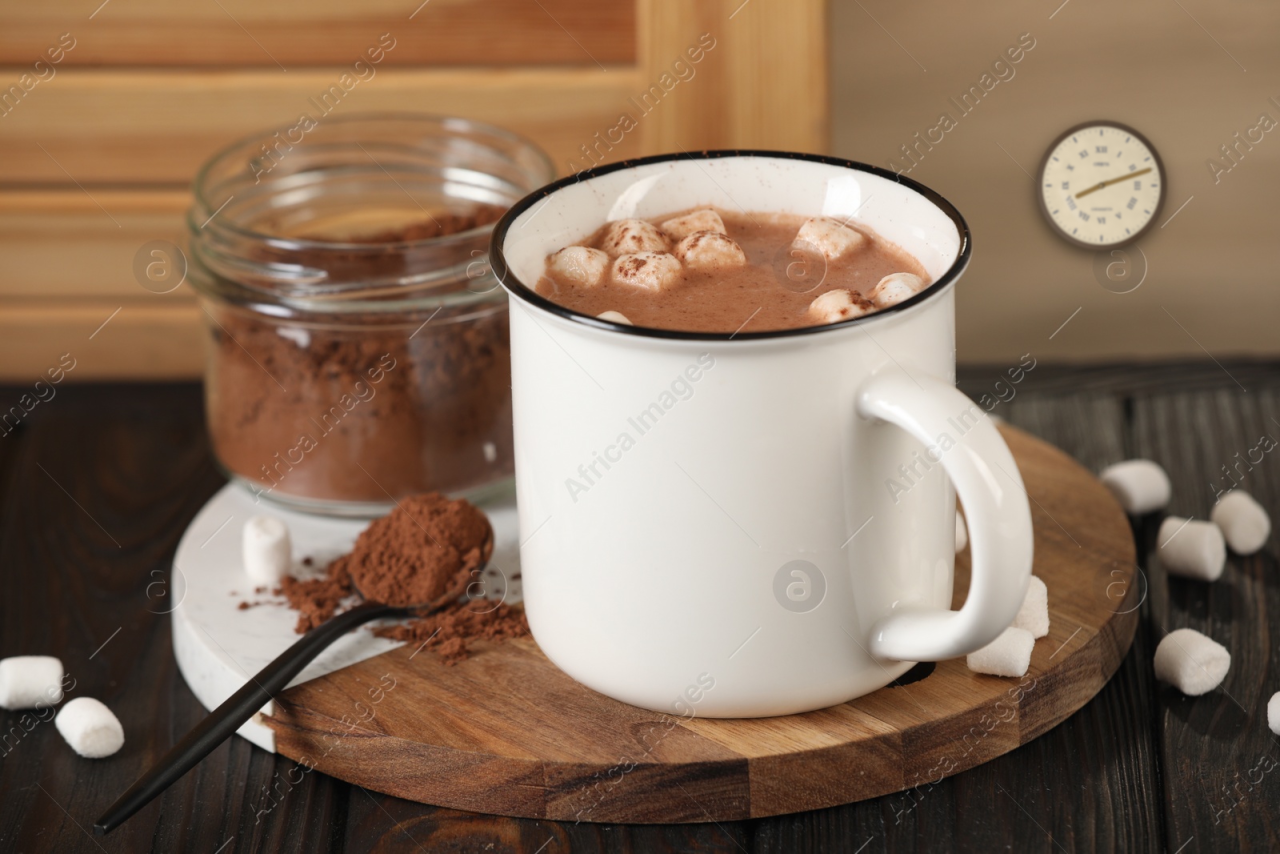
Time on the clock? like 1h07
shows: 8h12
